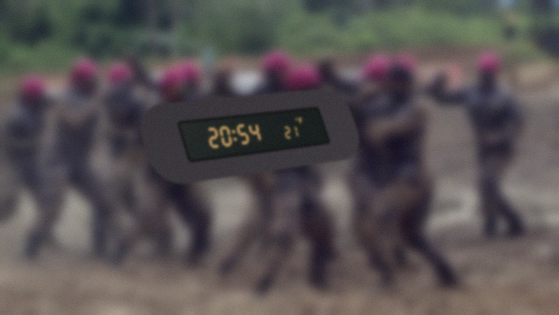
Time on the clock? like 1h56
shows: 20h54
